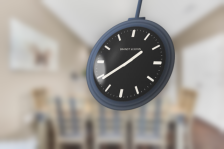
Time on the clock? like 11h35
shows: 1h39
